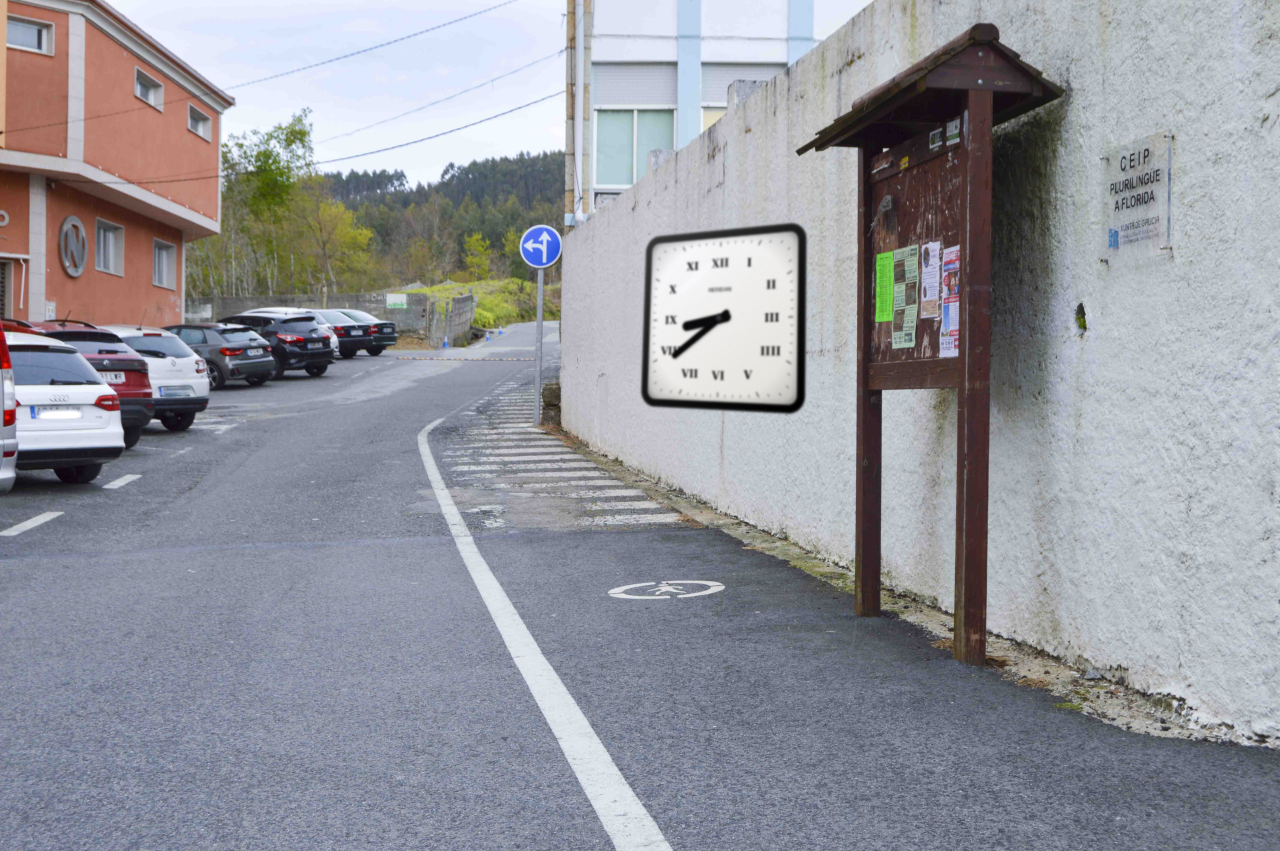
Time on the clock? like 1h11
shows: 8h39
